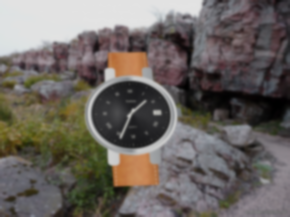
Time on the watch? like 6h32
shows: 1h34
